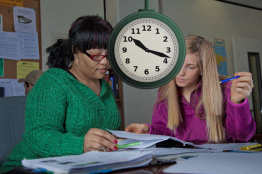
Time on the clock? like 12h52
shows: 10h18
